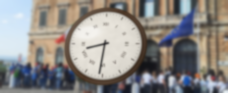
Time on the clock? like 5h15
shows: 8h31
